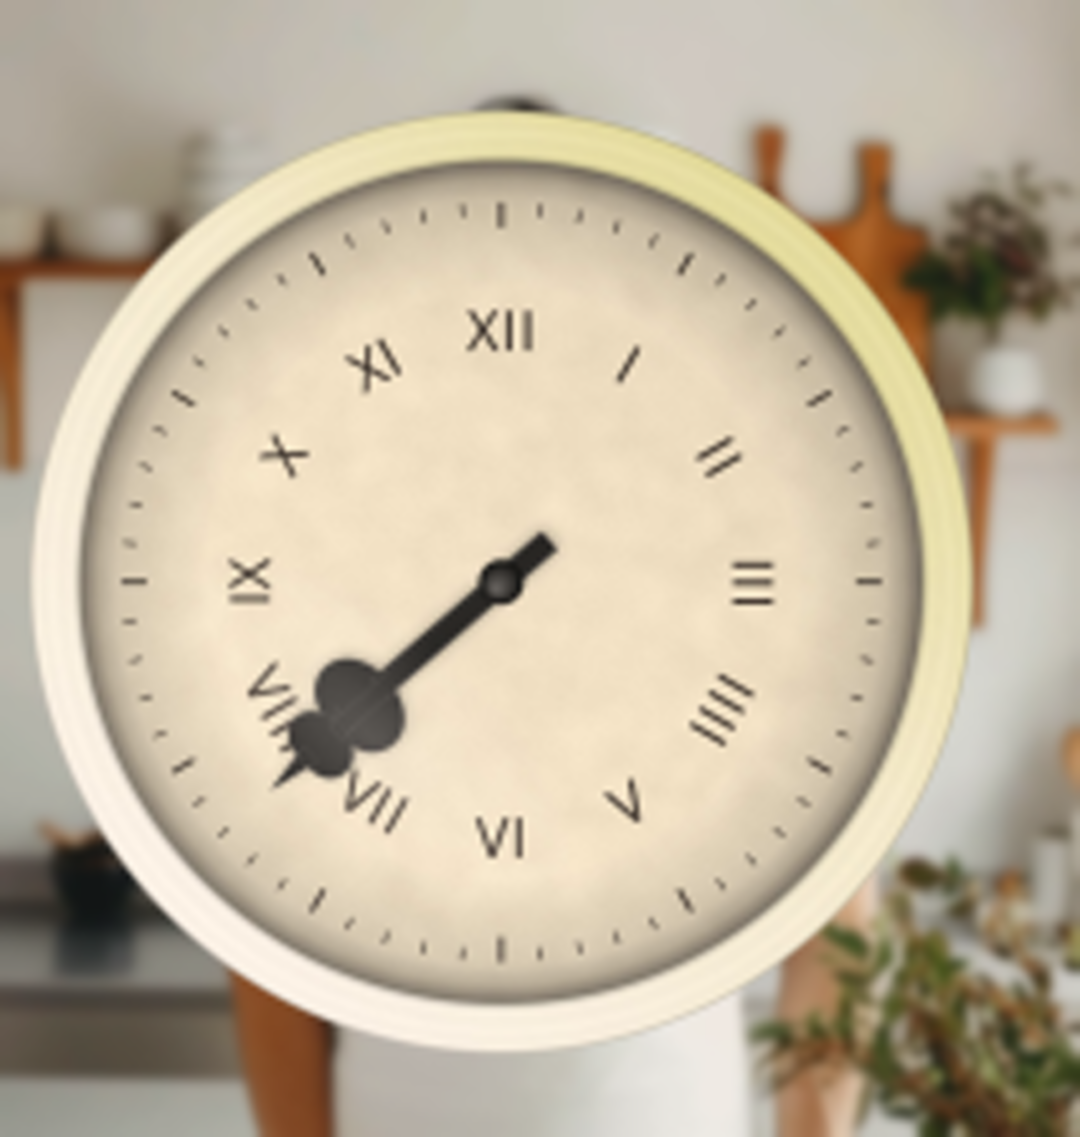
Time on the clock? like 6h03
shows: 7h38
